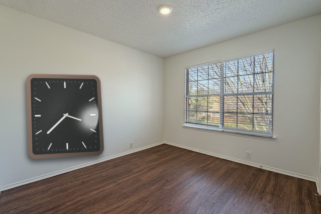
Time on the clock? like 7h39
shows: 3h38
